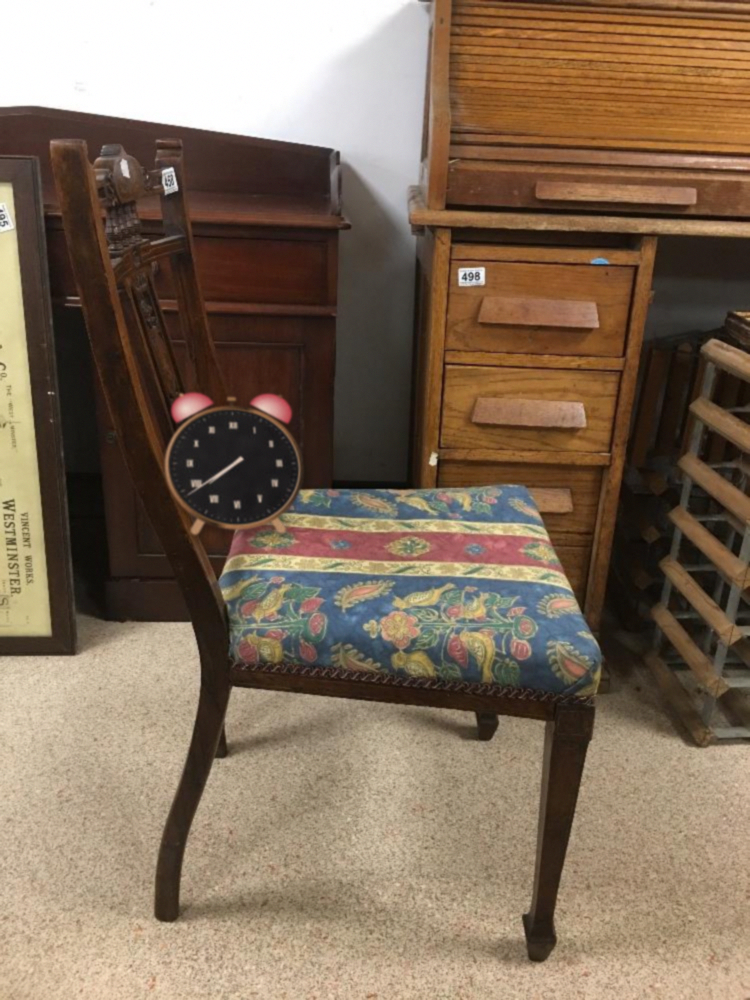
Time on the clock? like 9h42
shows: 7h39
